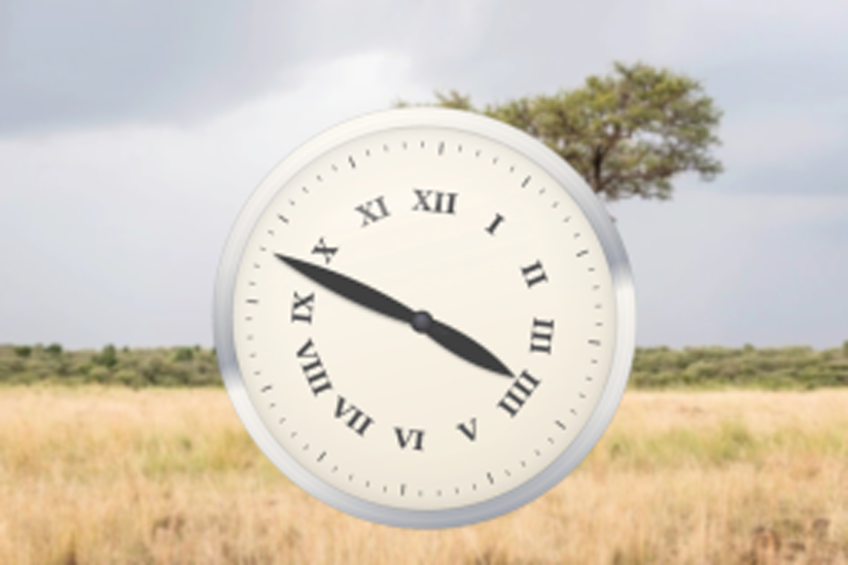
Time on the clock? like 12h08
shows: 3h48
